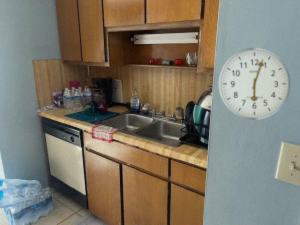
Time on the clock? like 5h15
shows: 6h03
